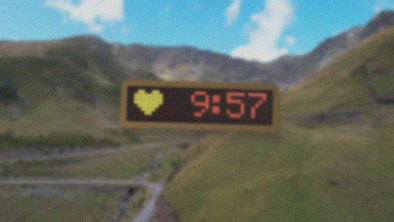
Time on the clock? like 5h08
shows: 9h57
